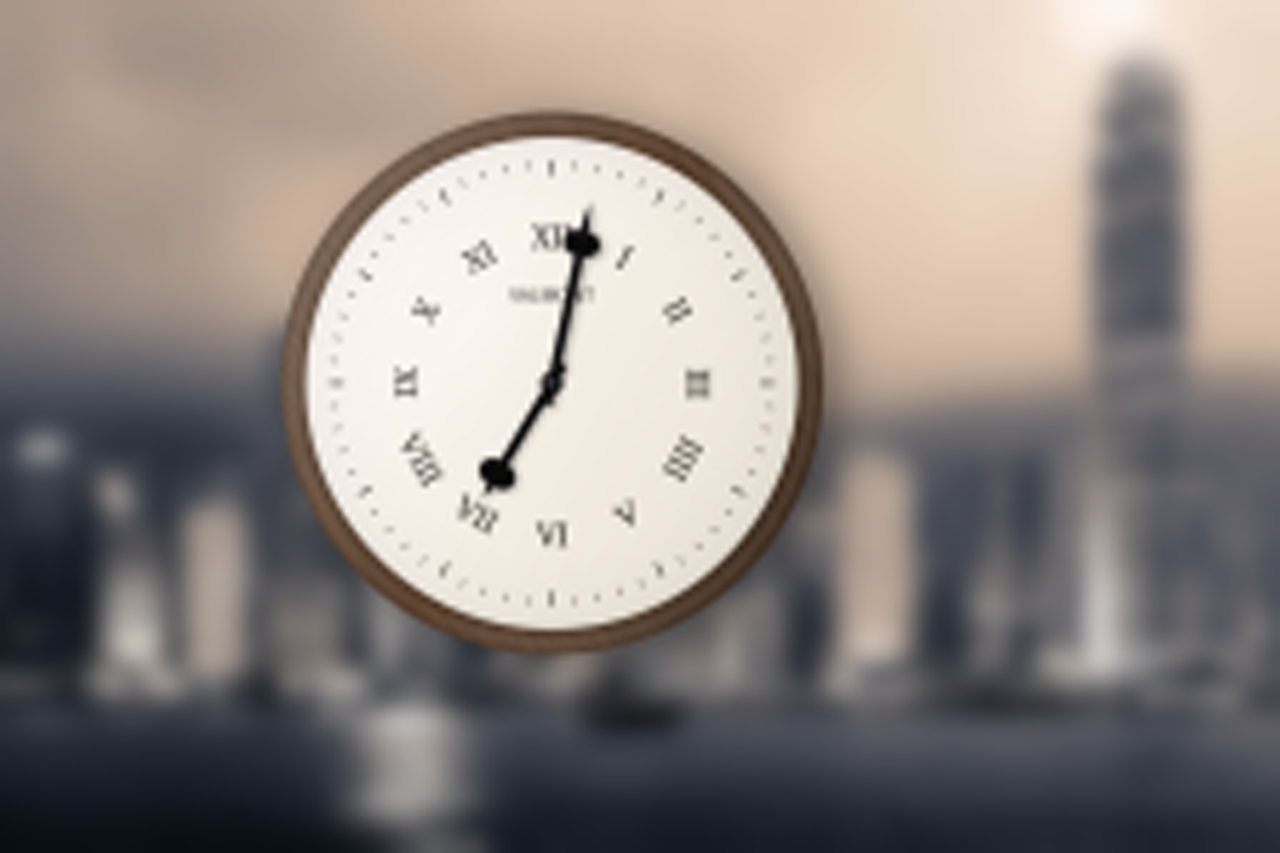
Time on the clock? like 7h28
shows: 7h02
